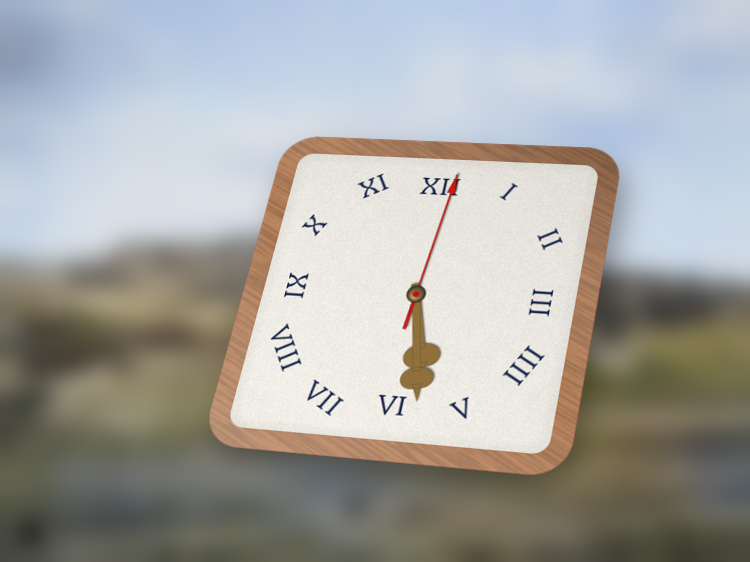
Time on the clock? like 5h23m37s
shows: 5h28m01s
